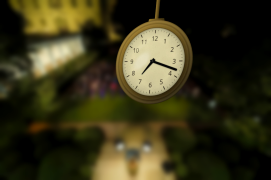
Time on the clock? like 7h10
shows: 7h18
